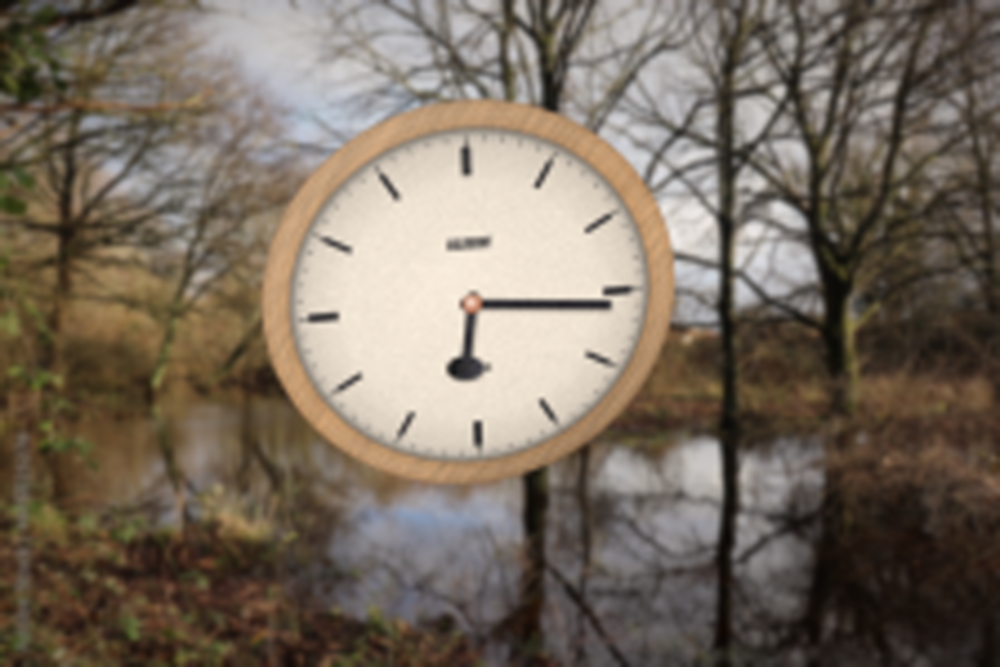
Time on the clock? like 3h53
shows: 6h16
